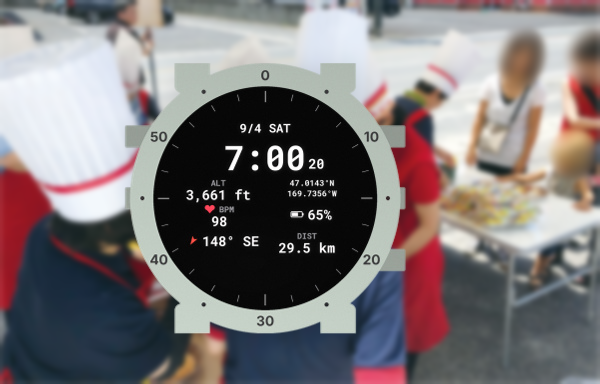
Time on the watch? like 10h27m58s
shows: 7h00m20s
